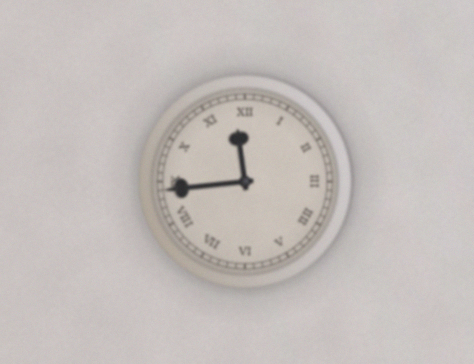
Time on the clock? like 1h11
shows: 11h44
